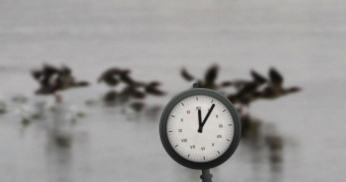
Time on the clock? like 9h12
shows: 12h06
